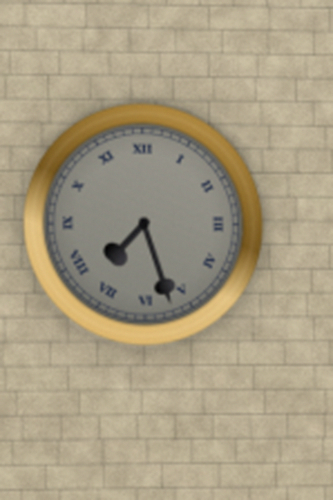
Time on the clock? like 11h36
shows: 7h27
